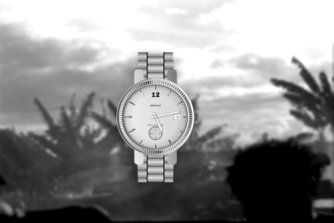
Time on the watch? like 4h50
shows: 5h13
